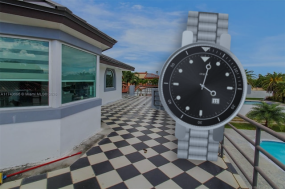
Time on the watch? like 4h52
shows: 4h02
